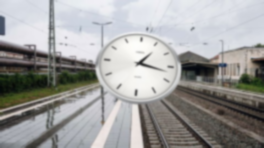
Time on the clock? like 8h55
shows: 1h17
